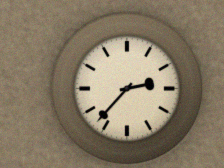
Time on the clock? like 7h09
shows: 2h37
